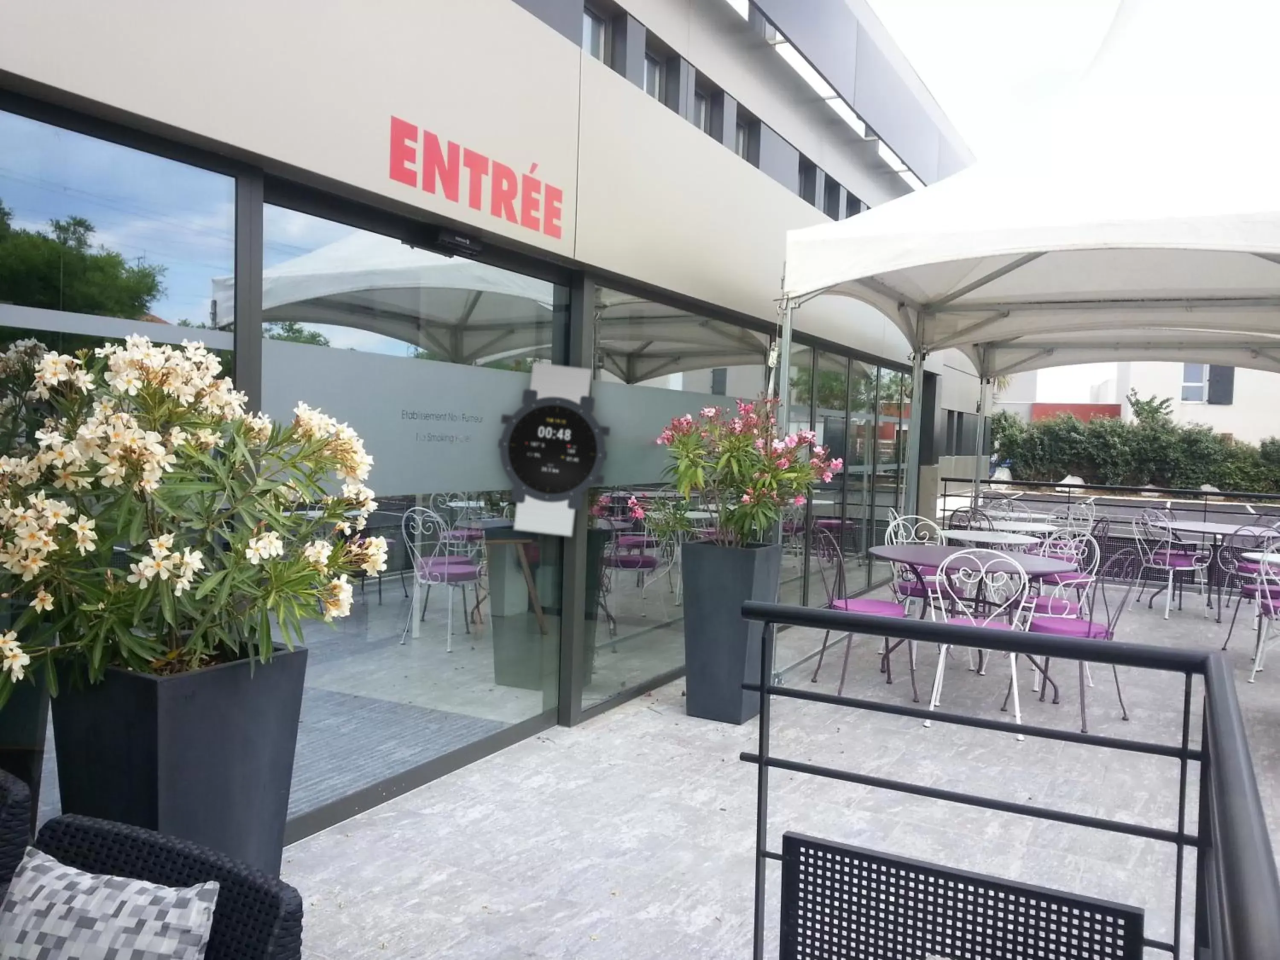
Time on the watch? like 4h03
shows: 0h48
